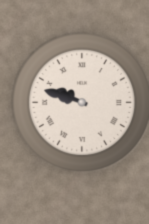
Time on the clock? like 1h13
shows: 9h48
